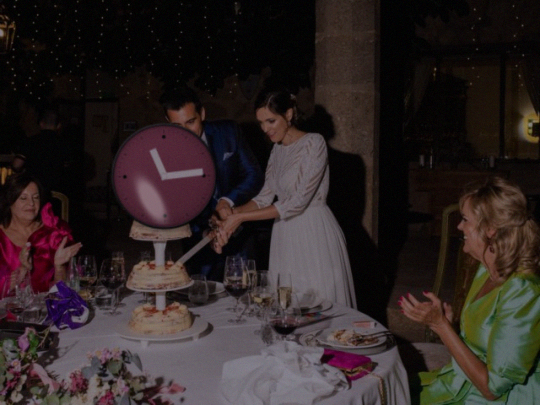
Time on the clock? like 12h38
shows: 11h14
